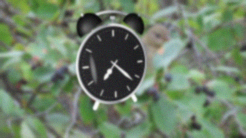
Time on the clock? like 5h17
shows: 7h22
